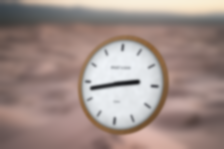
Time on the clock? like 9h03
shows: 2h43
